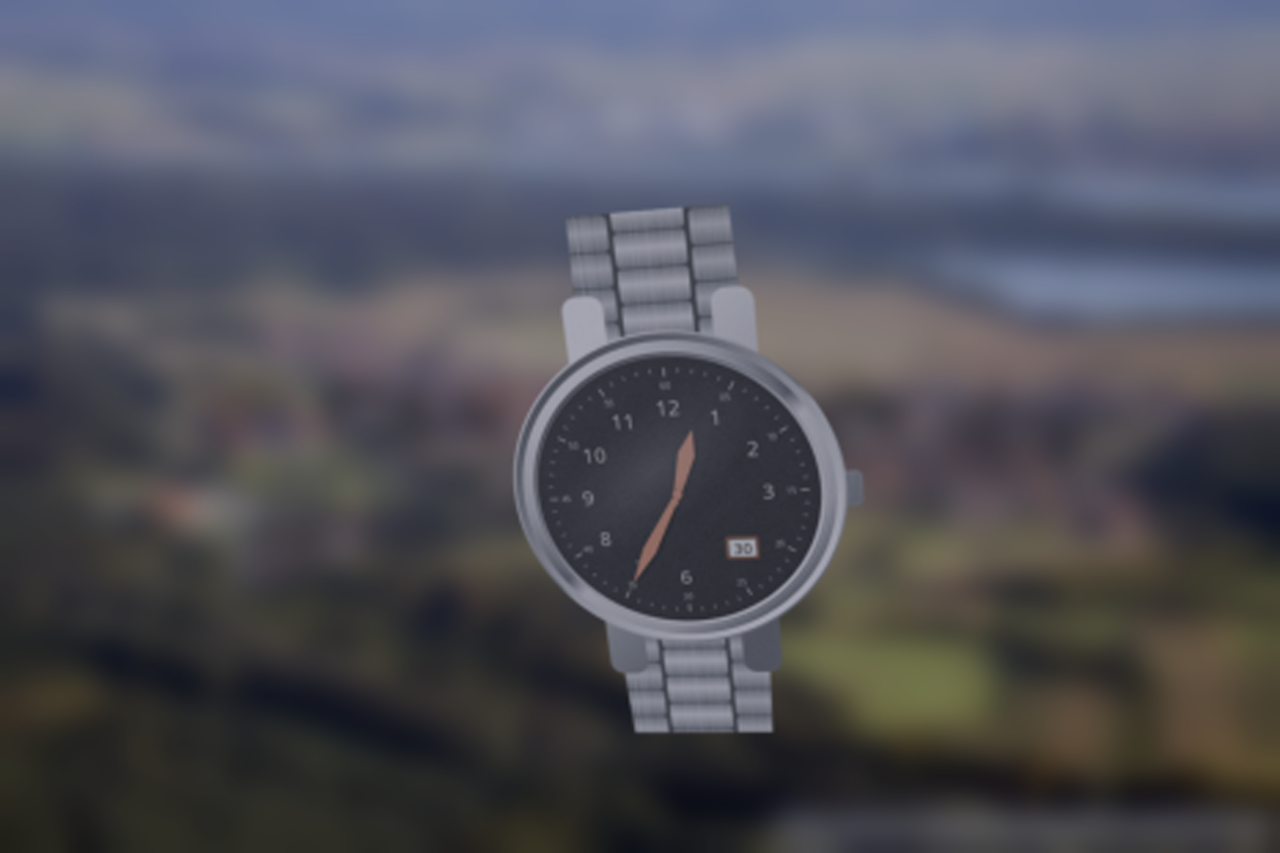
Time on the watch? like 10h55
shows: 12h35
